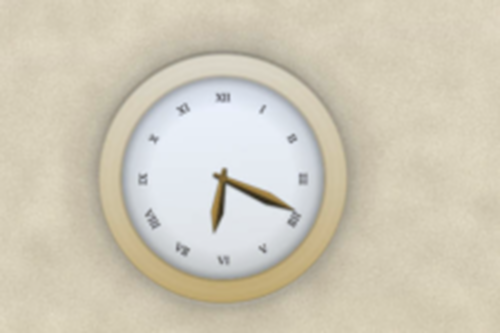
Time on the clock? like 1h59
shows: 6h19
